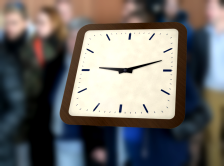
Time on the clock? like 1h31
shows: 9h12
